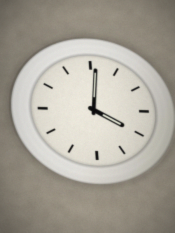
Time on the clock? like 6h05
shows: 4h01
